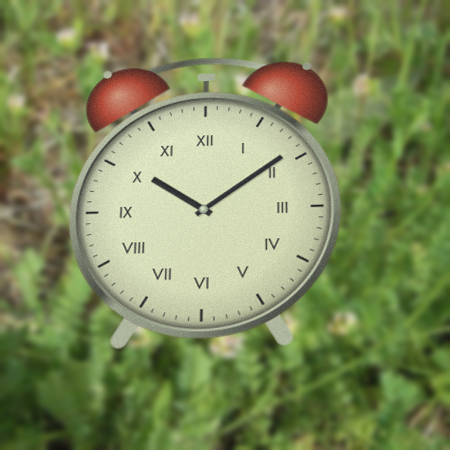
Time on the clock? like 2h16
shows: 10h09
